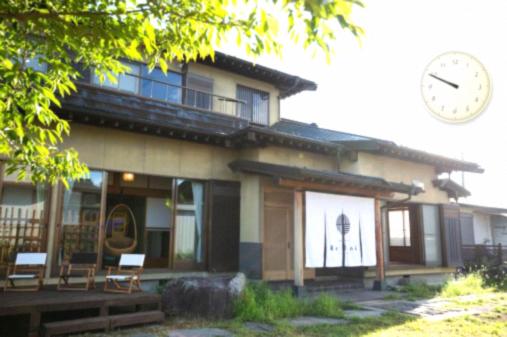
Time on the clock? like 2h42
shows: 9h49
